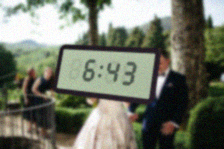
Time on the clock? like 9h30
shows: 6h43
